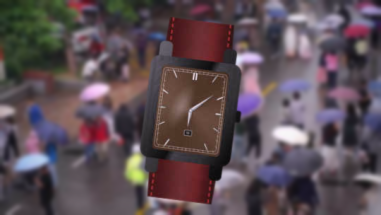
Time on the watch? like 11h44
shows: 6h08
